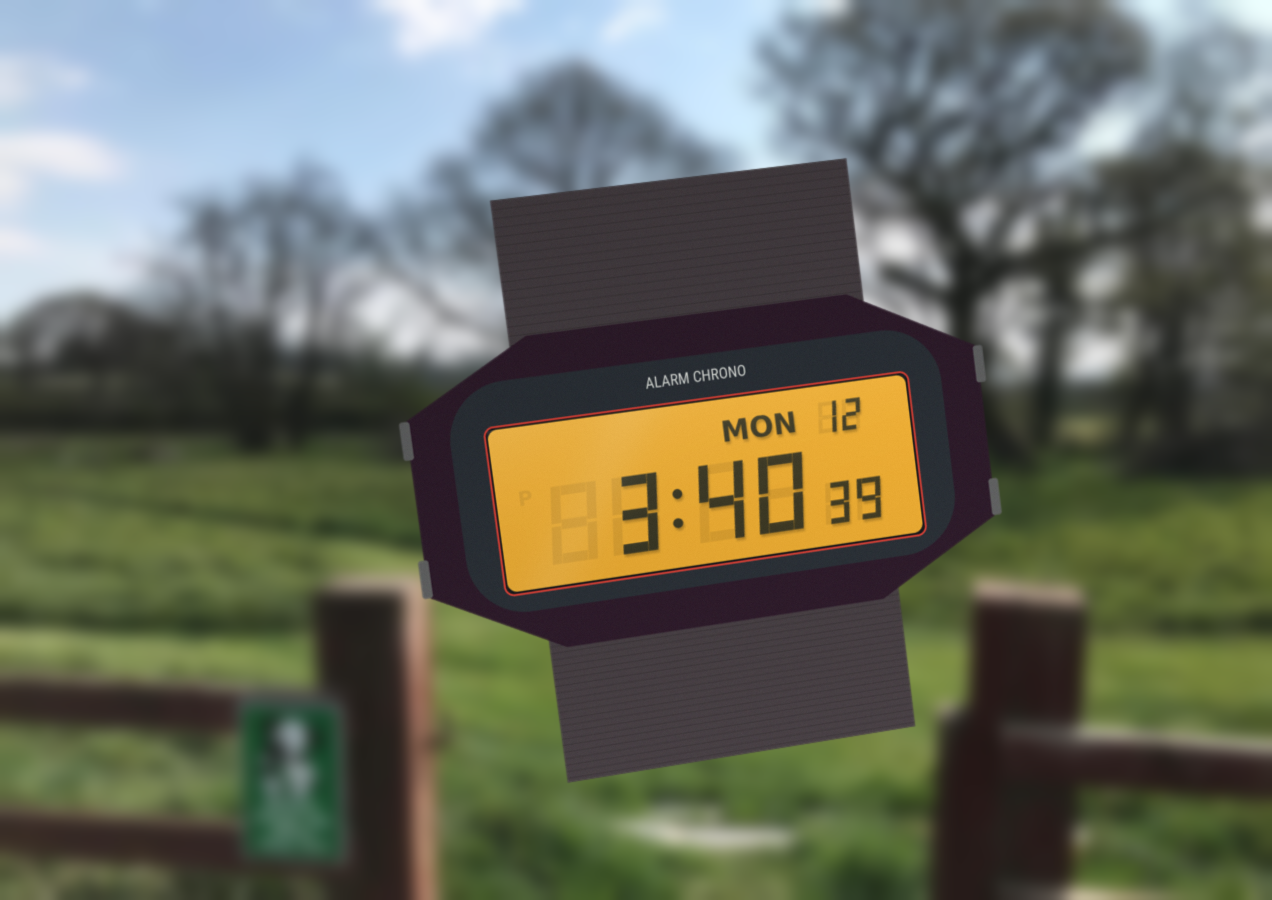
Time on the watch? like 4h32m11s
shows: 3h40m39s
